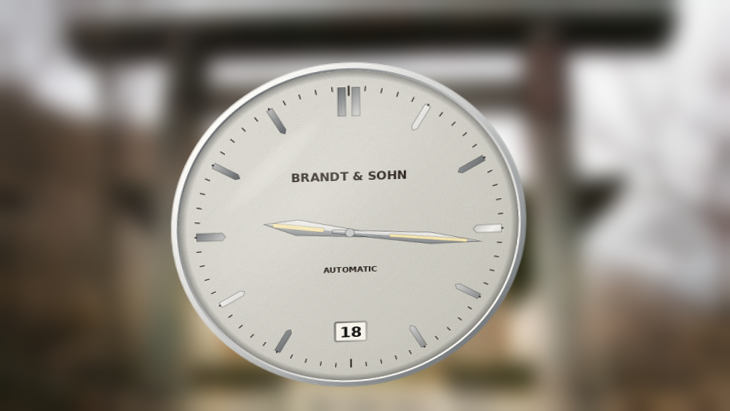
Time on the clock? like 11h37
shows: 9h16
